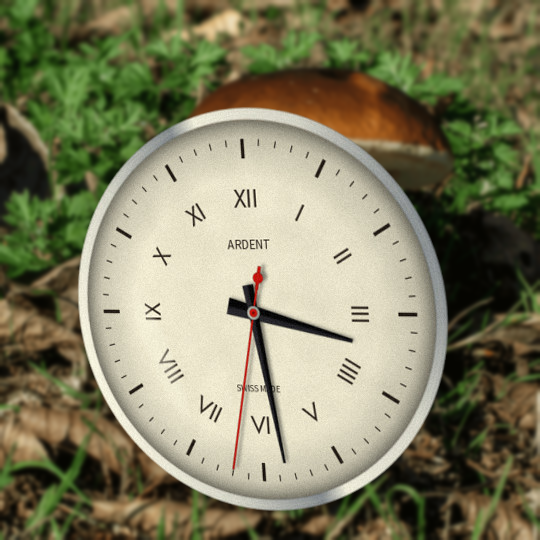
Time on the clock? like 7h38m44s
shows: 3h28m32s
